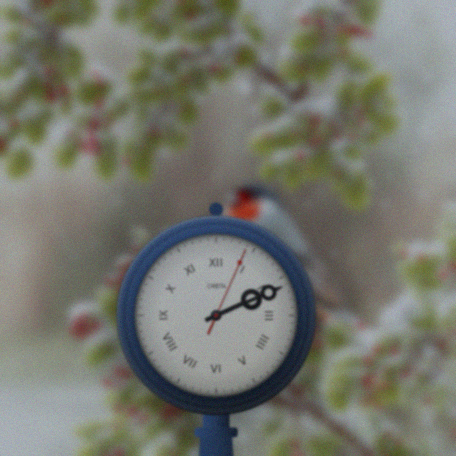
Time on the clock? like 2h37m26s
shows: 2h11m04s
